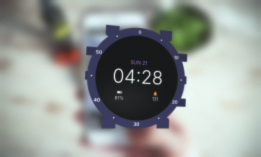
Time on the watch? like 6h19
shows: 4h28
